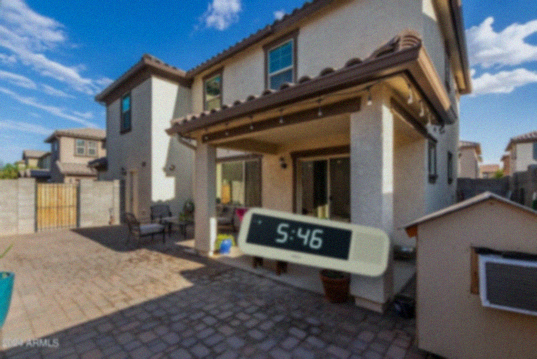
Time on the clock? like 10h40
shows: 5h46
